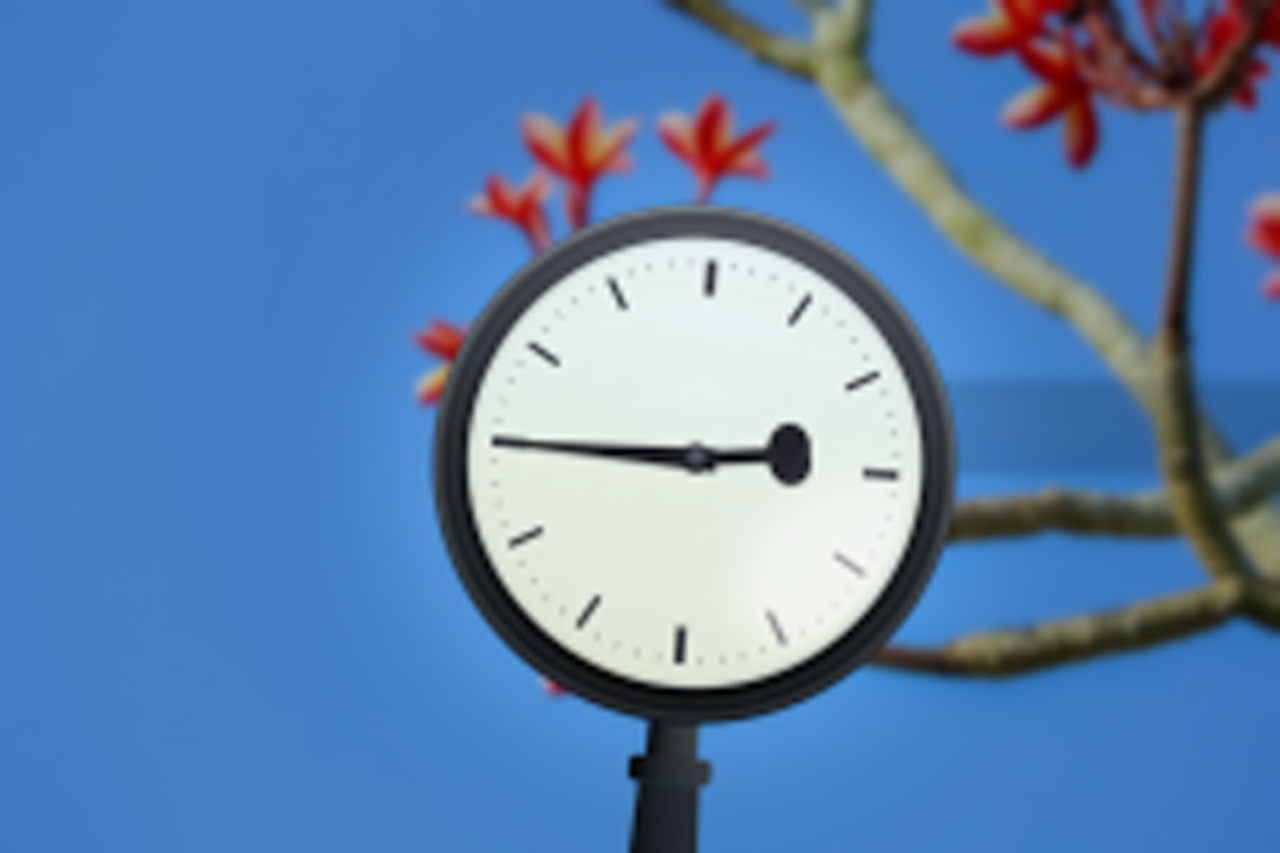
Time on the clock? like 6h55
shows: 2h45
